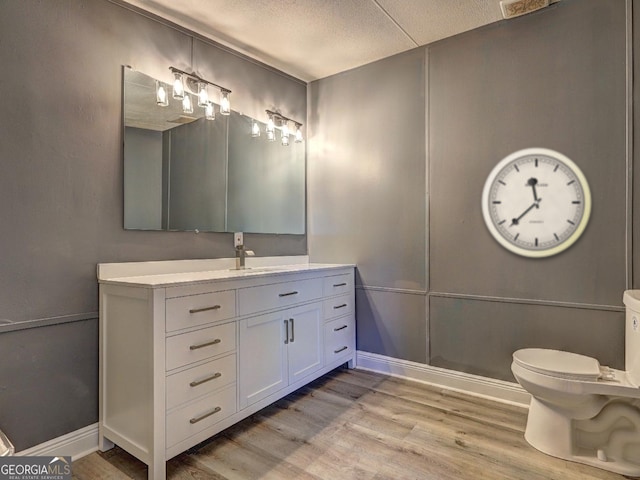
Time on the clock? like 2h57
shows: 11h38
